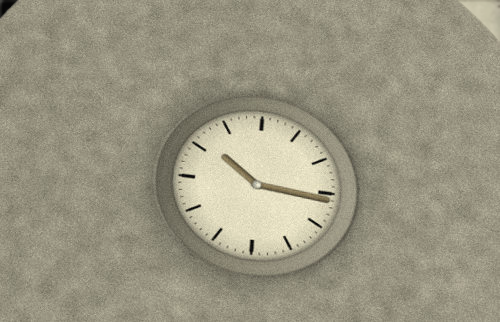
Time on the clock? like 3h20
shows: 10h16
